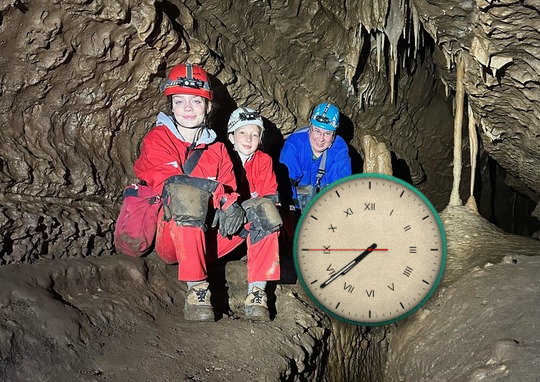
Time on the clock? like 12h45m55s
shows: 7h38m45s
